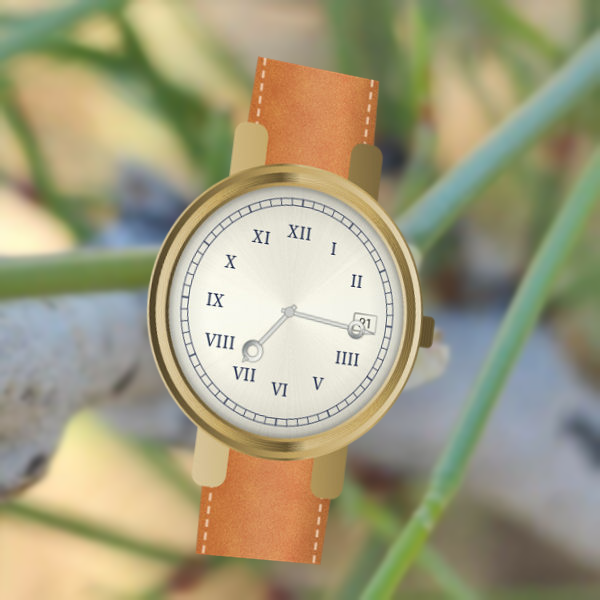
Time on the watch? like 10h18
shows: 7h16
